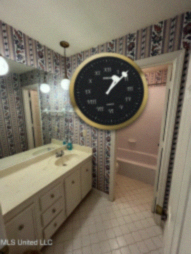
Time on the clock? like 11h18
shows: 1h08
